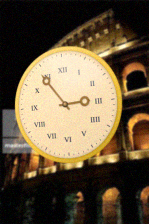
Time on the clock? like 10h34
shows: 2h54
